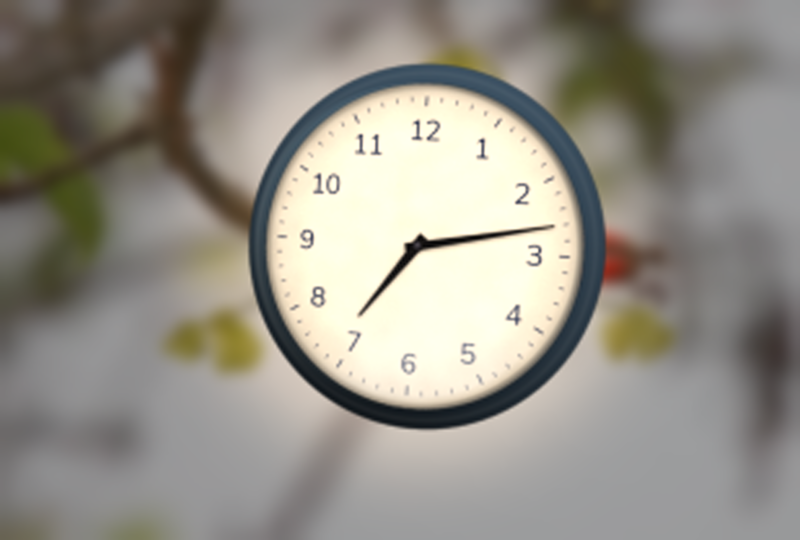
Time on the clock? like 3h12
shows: 7h13
